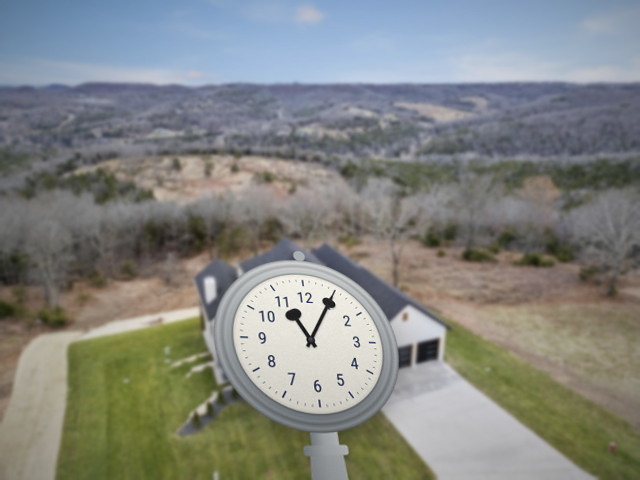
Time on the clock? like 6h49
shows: 11h05
